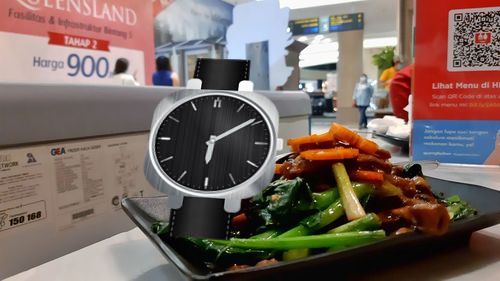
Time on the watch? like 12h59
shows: 6h09
